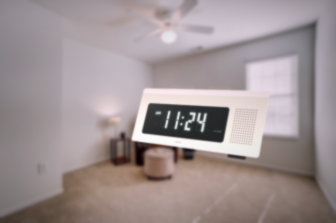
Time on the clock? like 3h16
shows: 11h24
